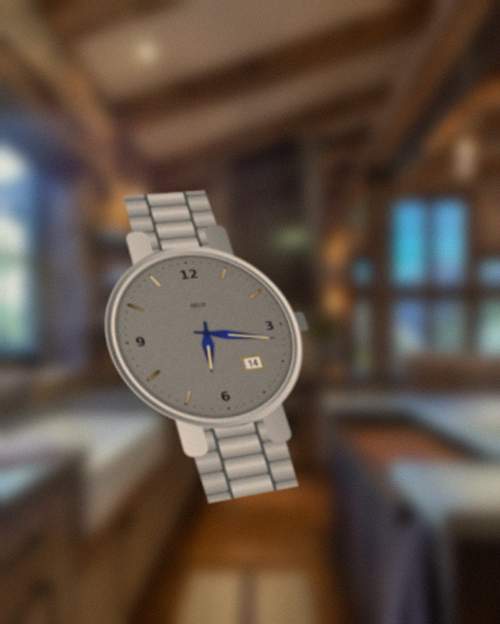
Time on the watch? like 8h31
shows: 6h17
